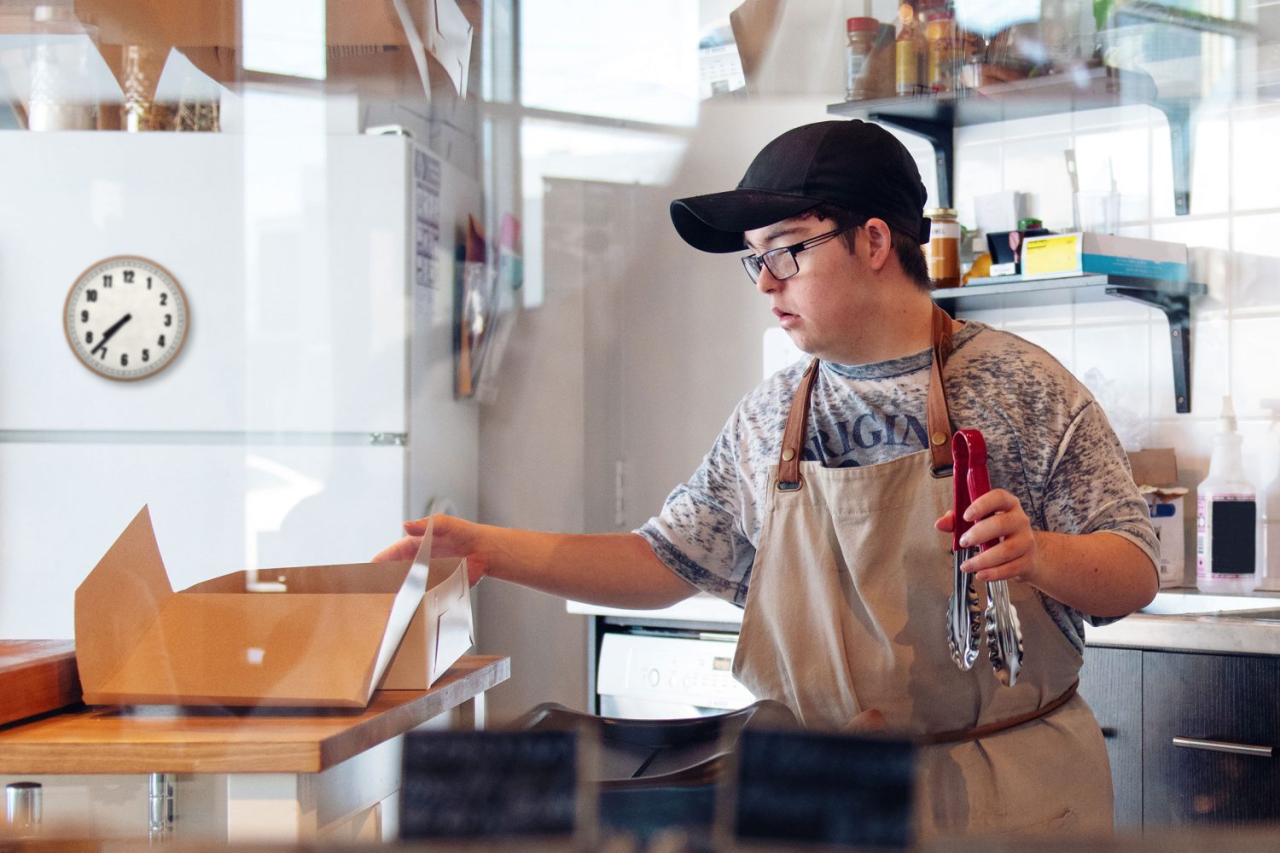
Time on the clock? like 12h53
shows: 7h37
